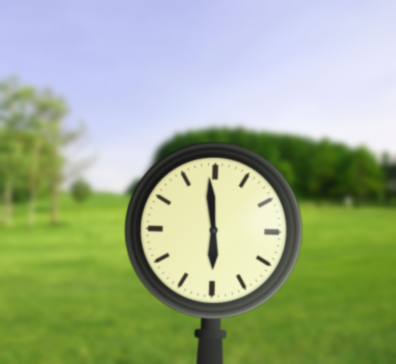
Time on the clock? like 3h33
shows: 5h59
